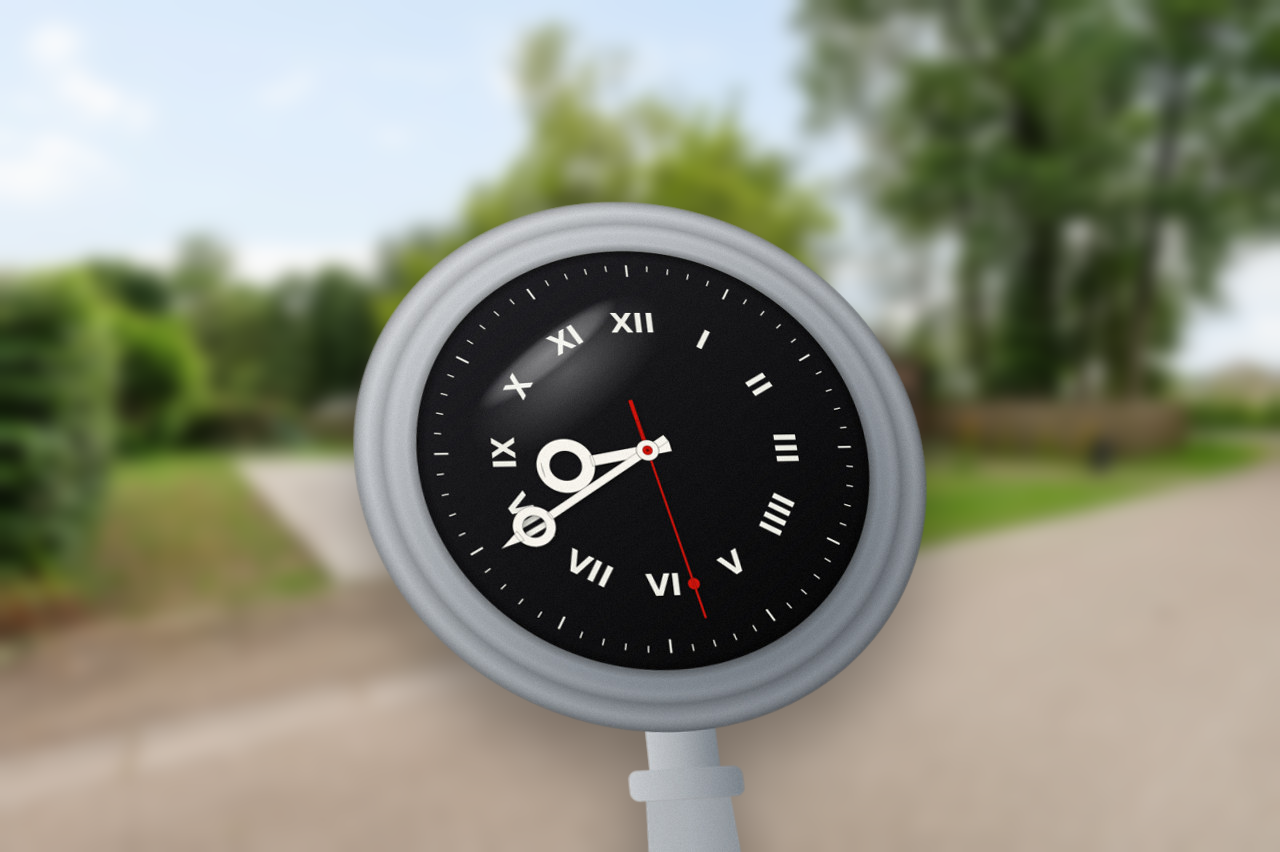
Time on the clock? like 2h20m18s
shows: 8h39m28s
